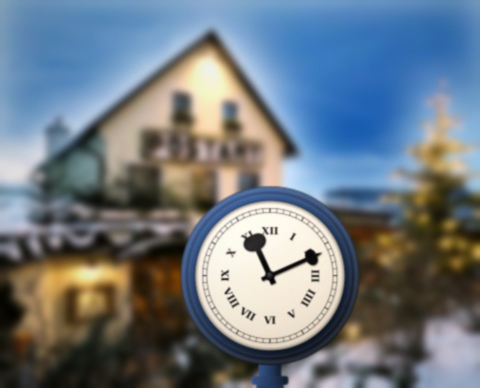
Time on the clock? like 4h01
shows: 11h11
